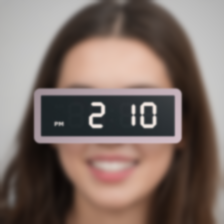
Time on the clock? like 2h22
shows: 2h10
